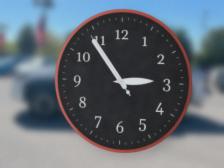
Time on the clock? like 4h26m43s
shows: 2h53m54s
